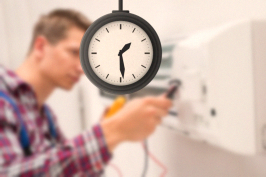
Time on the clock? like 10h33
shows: 1h29
